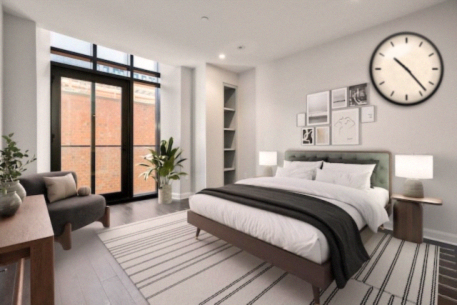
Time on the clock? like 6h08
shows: 10h23
